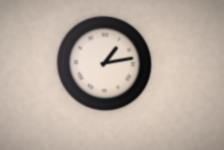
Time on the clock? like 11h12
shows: 1h13
